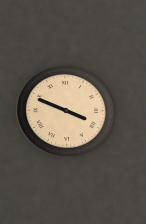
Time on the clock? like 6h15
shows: 3h49
